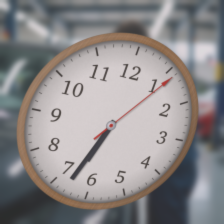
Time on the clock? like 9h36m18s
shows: 6h33m06s
